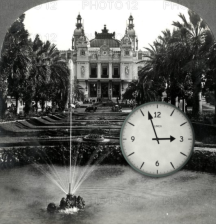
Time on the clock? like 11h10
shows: 2h57
